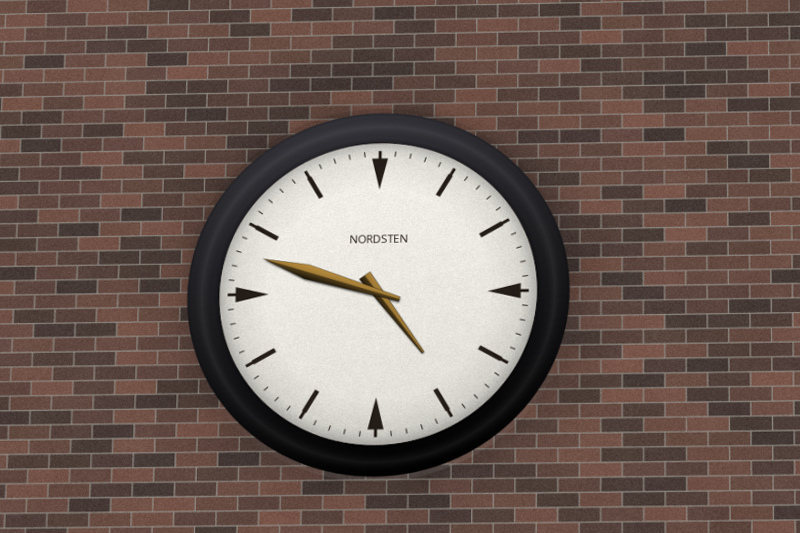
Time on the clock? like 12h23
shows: 4h48
